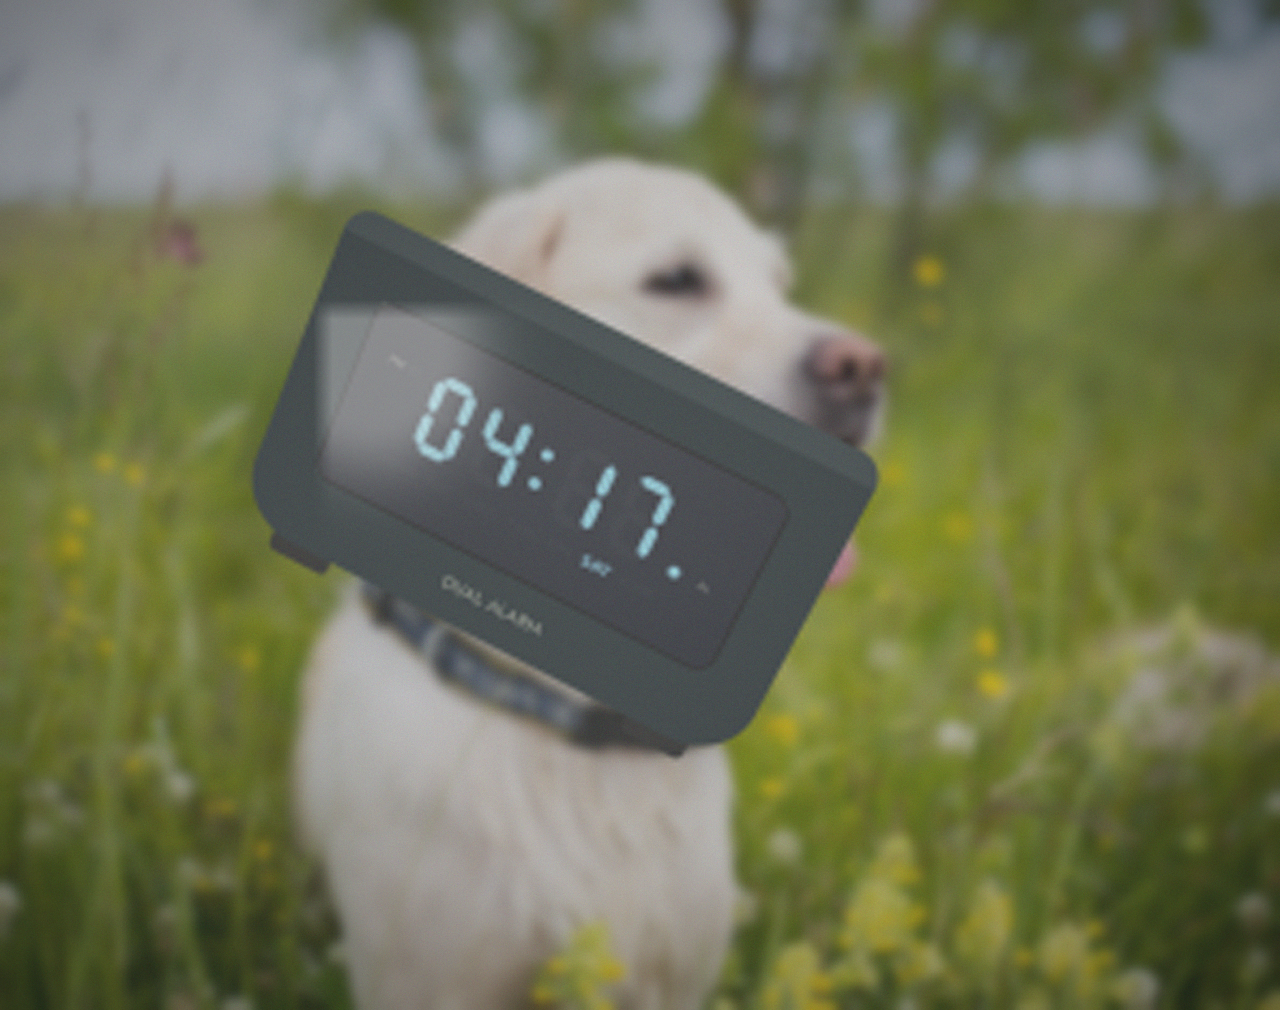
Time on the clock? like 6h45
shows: 4h17
